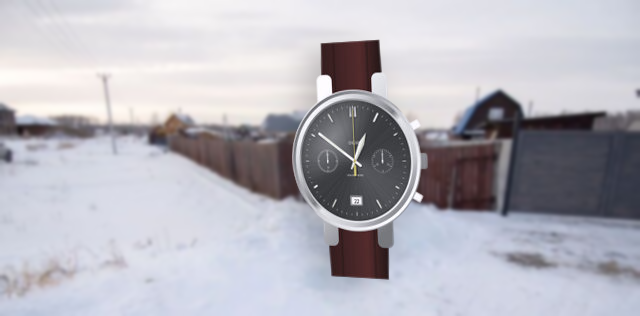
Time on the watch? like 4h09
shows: 12h51
